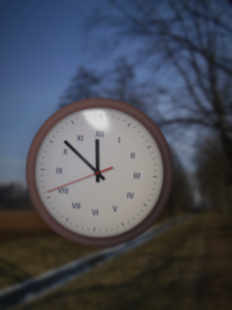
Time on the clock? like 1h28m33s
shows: 11h51m41s
